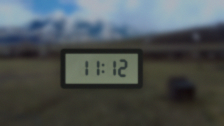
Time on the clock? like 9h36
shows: 11h12
